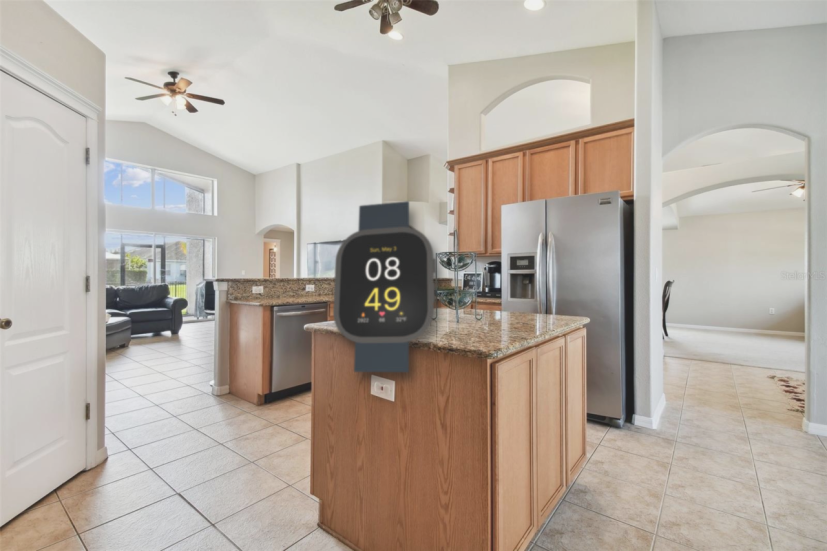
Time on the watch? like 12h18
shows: 8h49
